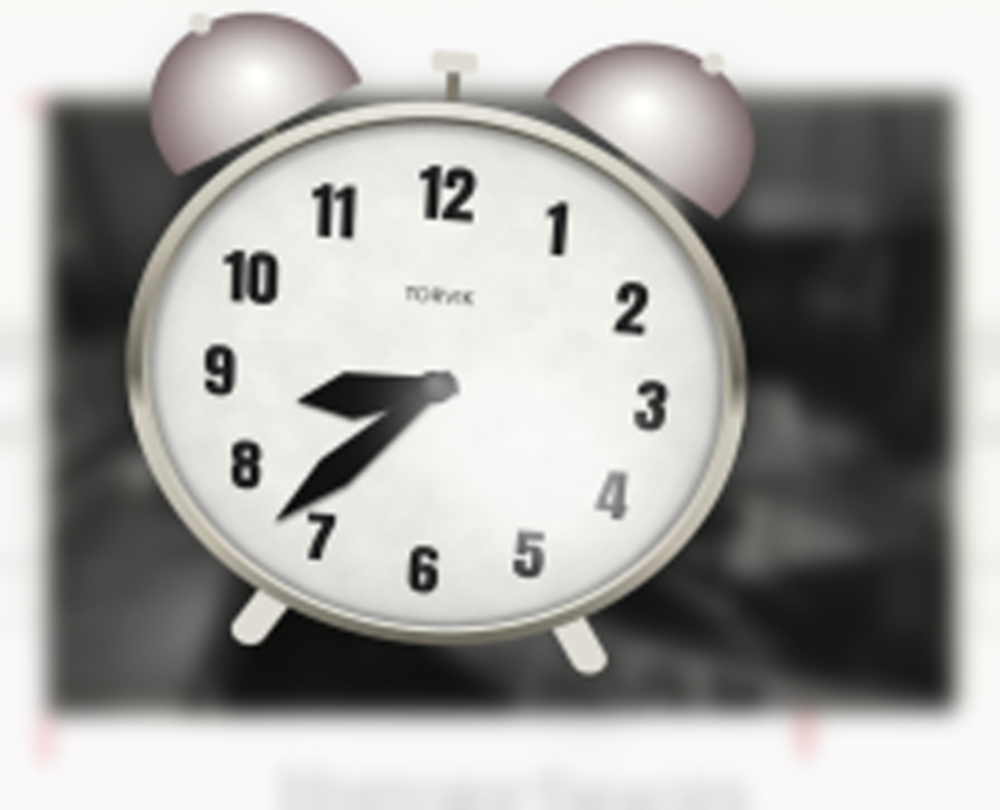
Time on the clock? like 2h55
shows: 8h37
